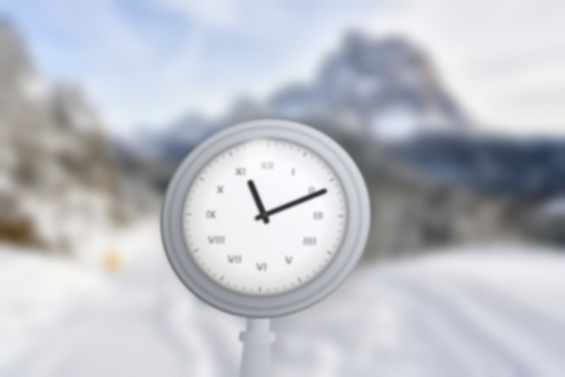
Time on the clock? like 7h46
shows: 11h11
